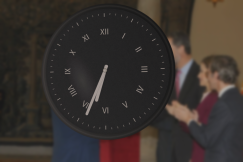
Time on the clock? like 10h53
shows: 6h34
